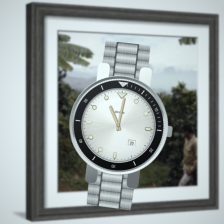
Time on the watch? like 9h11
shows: 11h01
